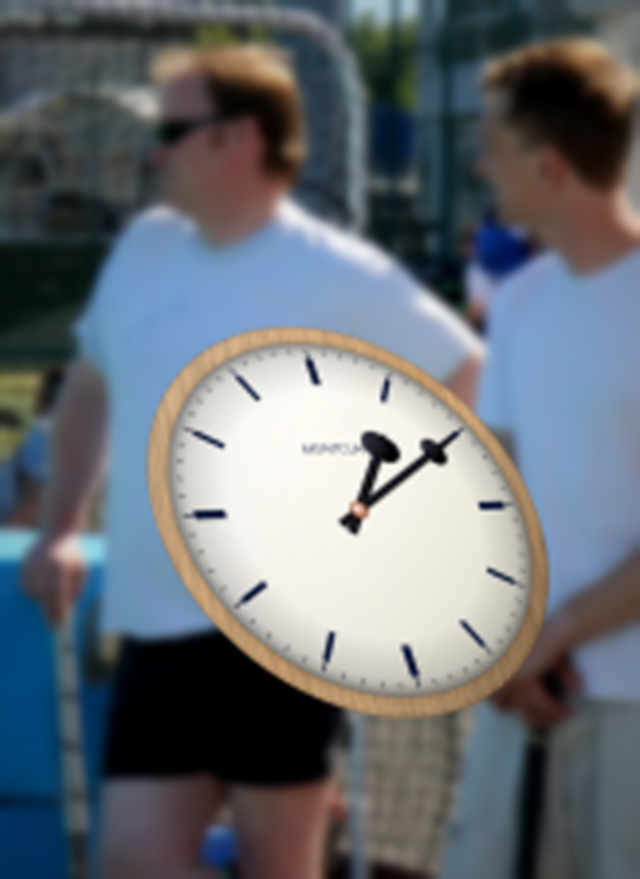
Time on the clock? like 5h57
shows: 1h10
